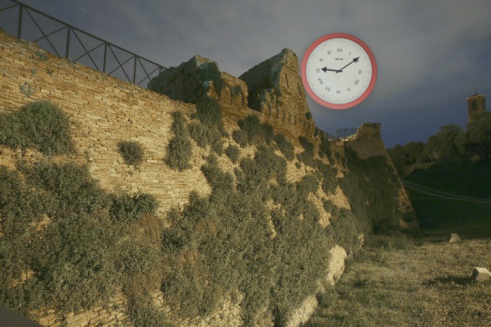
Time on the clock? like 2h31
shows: 9h09
